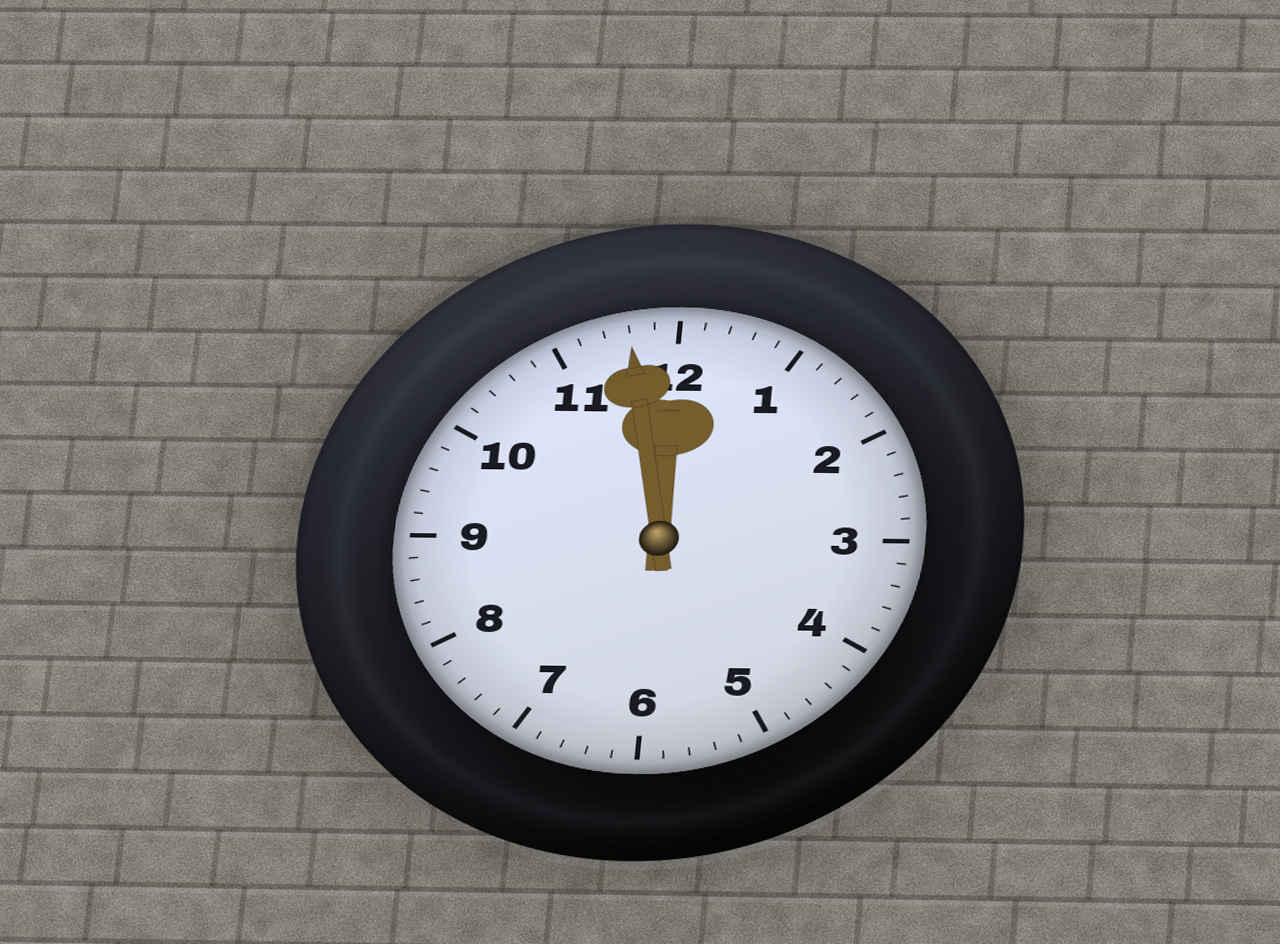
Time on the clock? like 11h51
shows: 11h58
